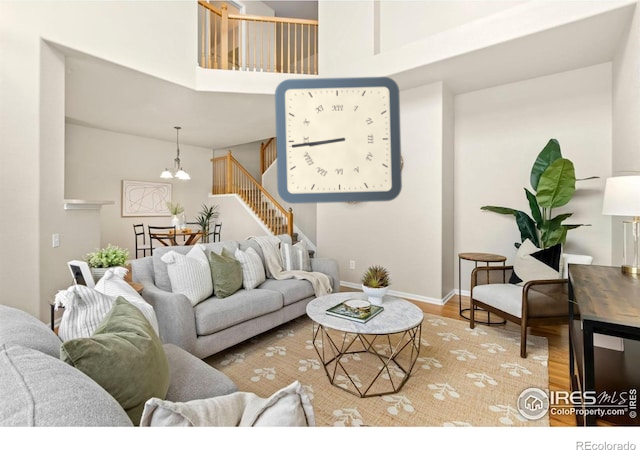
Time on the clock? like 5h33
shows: 8h44
